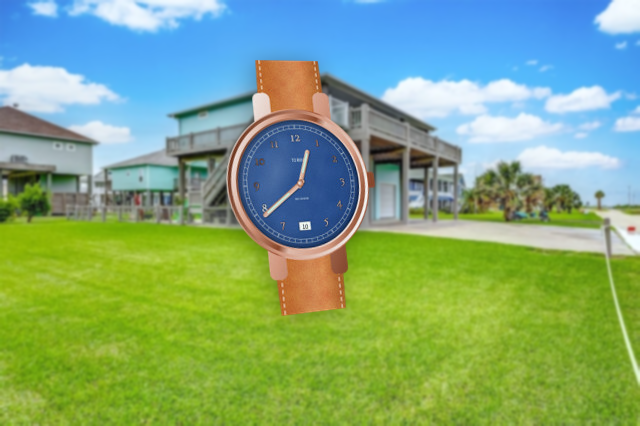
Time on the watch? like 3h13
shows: 12h39
